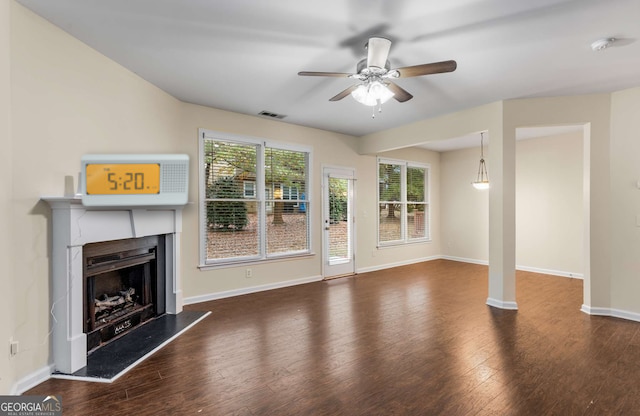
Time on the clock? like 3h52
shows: 5h20
